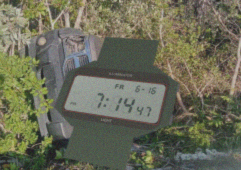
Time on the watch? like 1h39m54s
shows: 7h14m47s
